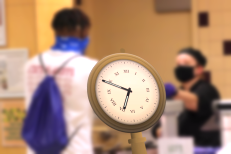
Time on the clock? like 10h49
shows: 6h49
